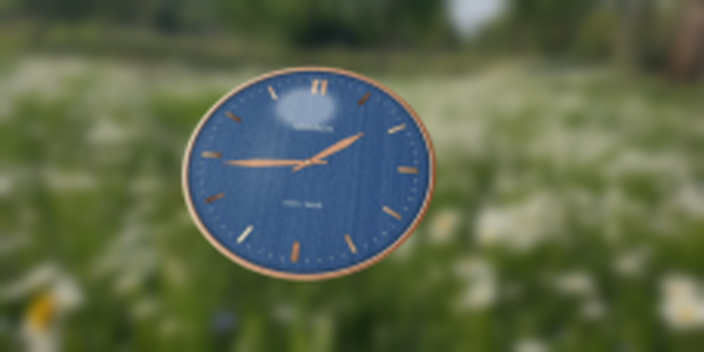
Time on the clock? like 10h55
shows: 1h44
